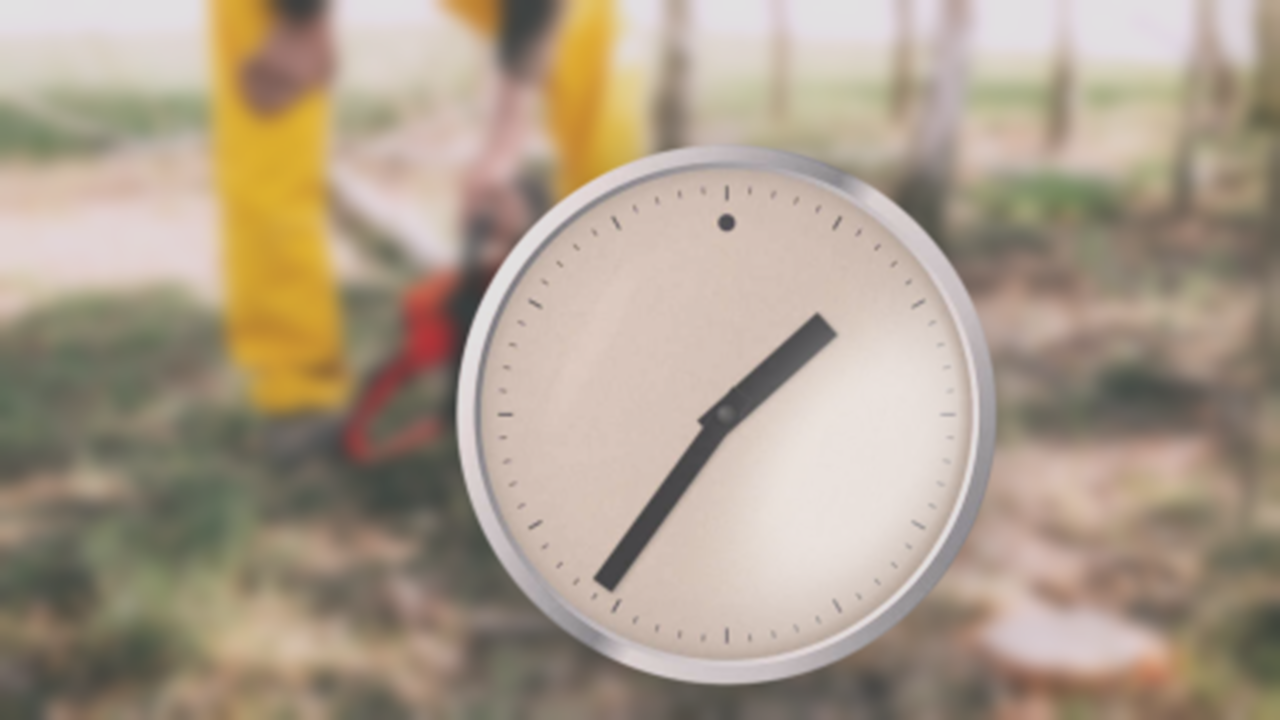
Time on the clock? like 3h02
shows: 1h36
